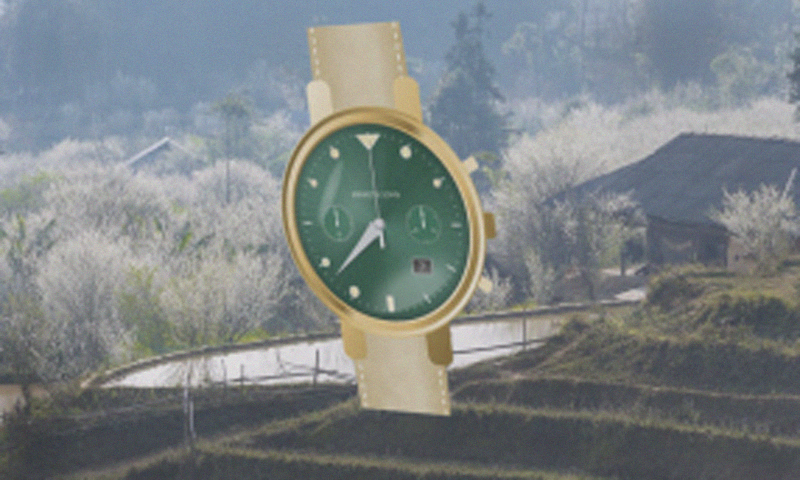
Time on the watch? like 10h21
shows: 7h38
